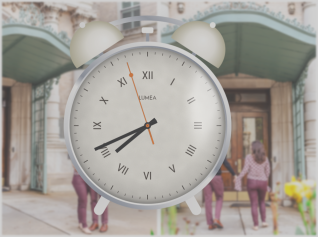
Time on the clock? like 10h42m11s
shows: 7h40m57s
